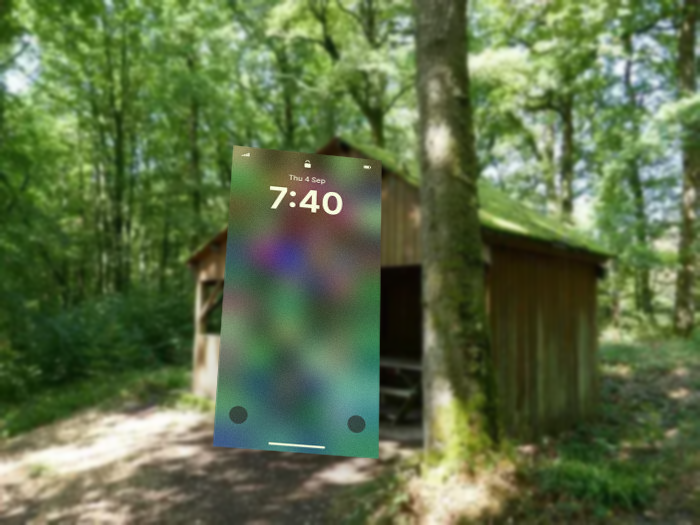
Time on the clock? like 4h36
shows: 7h40
